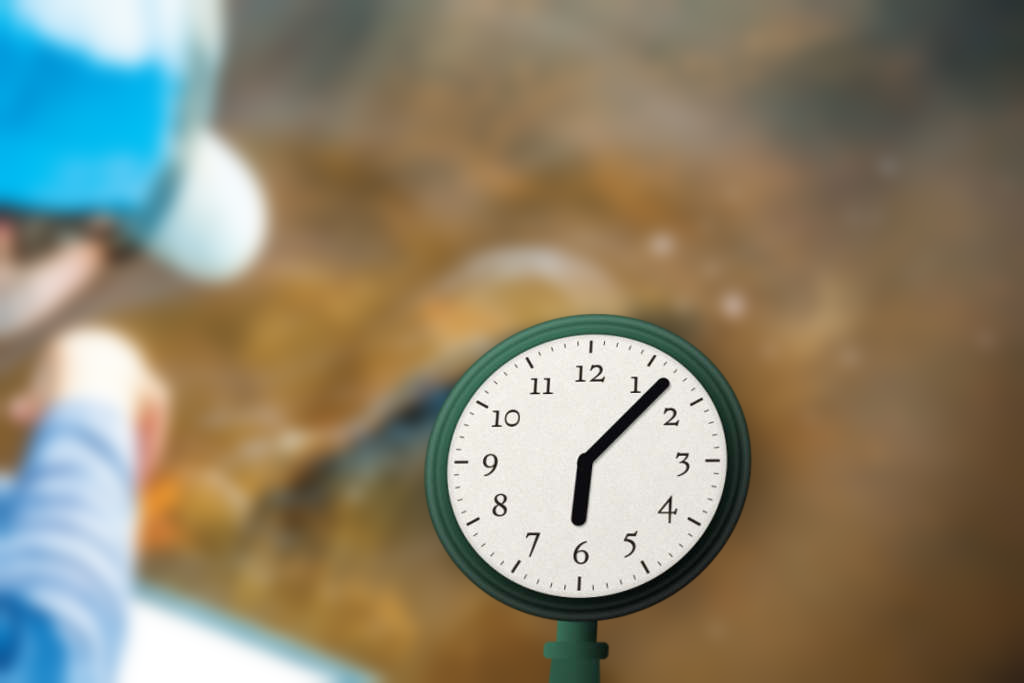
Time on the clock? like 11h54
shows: 6h07
